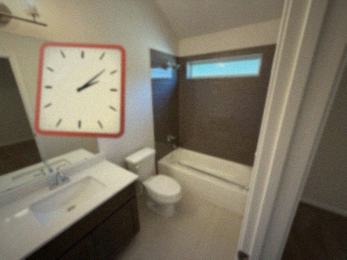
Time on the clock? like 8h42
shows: 2h08
